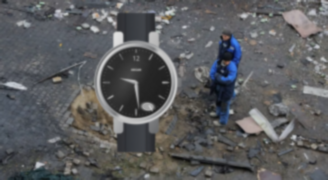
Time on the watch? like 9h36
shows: 9h29
